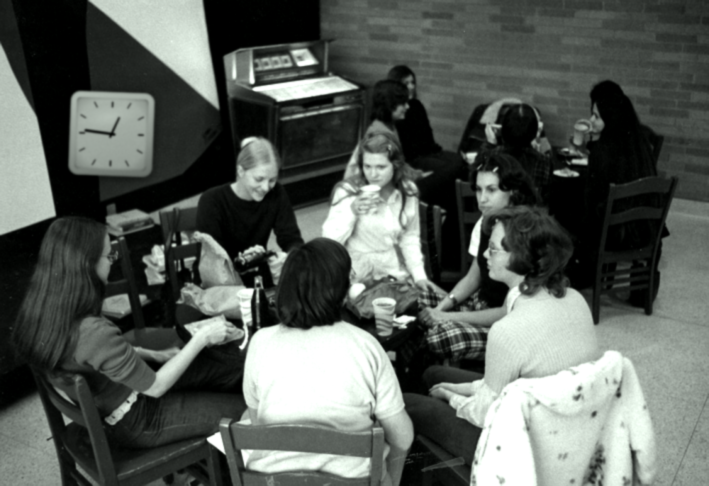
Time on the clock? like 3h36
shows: 12h46
